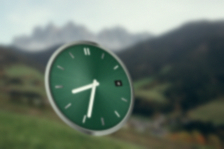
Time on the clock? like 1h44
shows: 8h34
